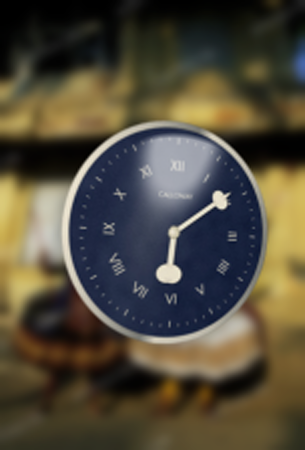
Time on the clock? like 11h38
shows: 6h09
